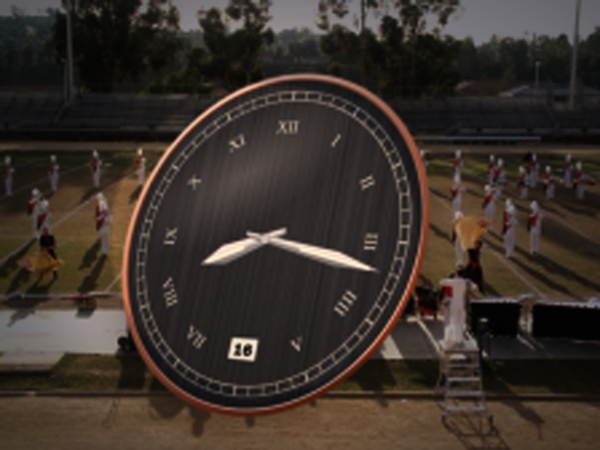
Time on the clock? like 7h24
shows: 8h17
